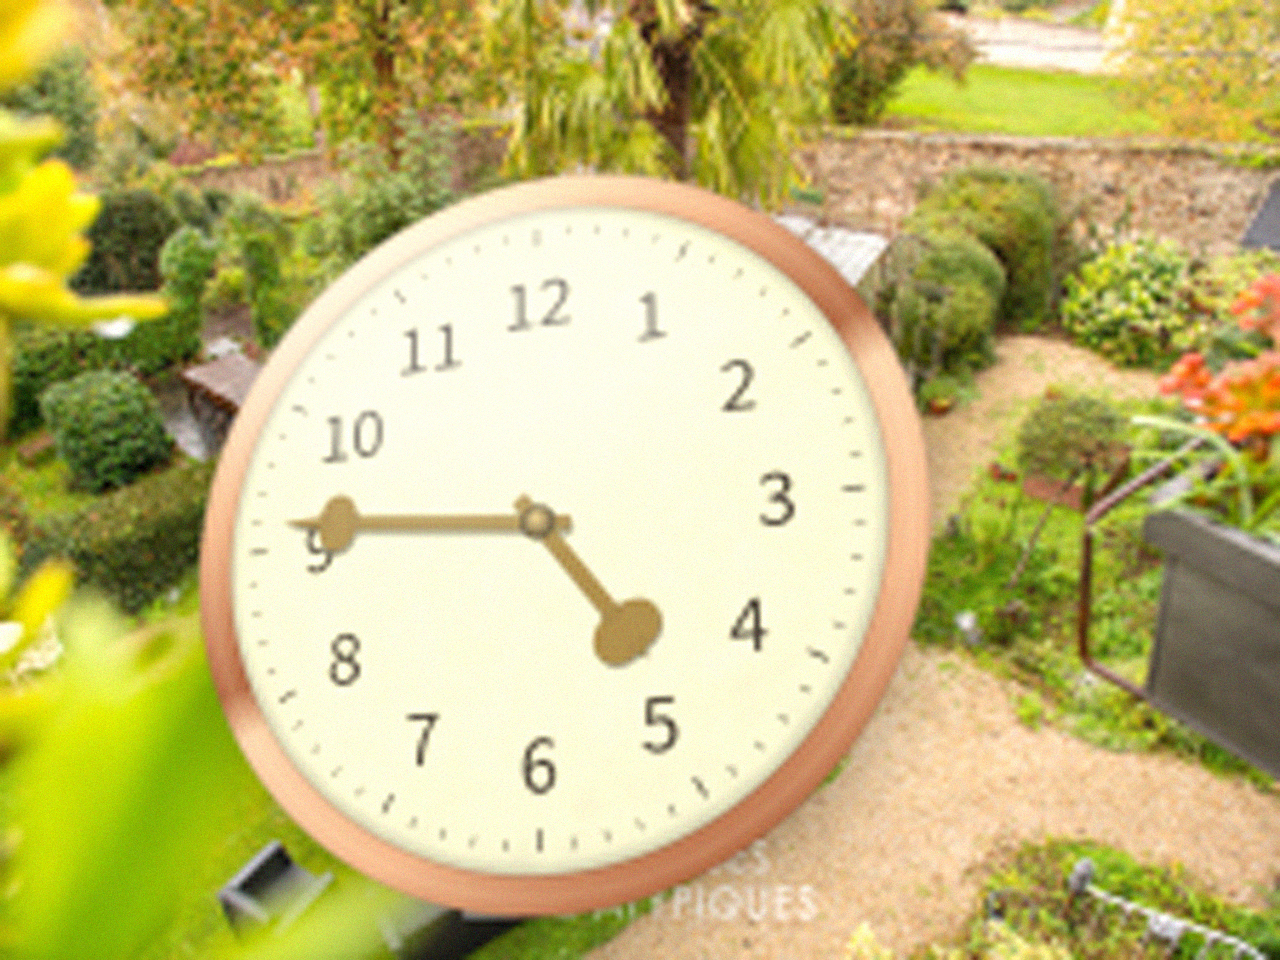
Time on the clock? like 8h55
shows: 4h46
